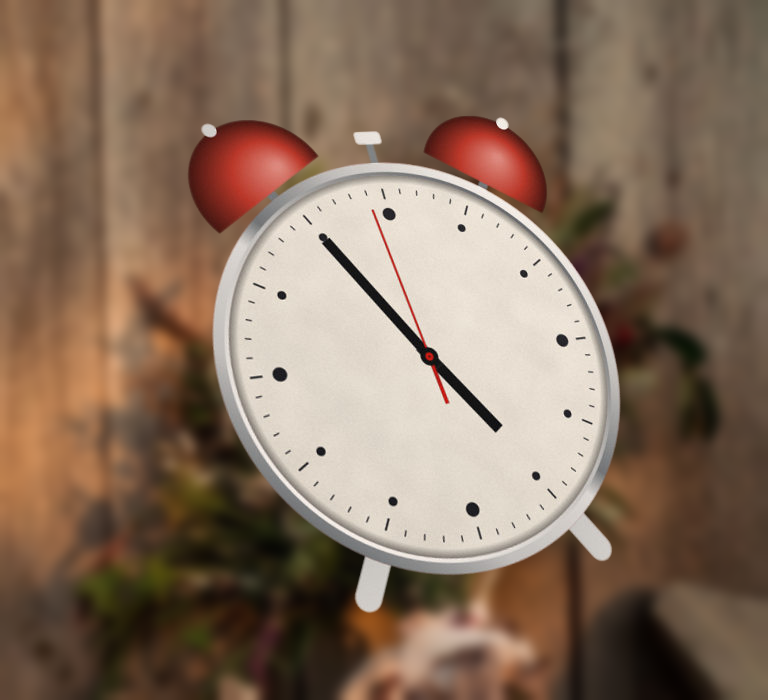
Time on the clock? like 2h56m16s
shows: 4h54m59s
